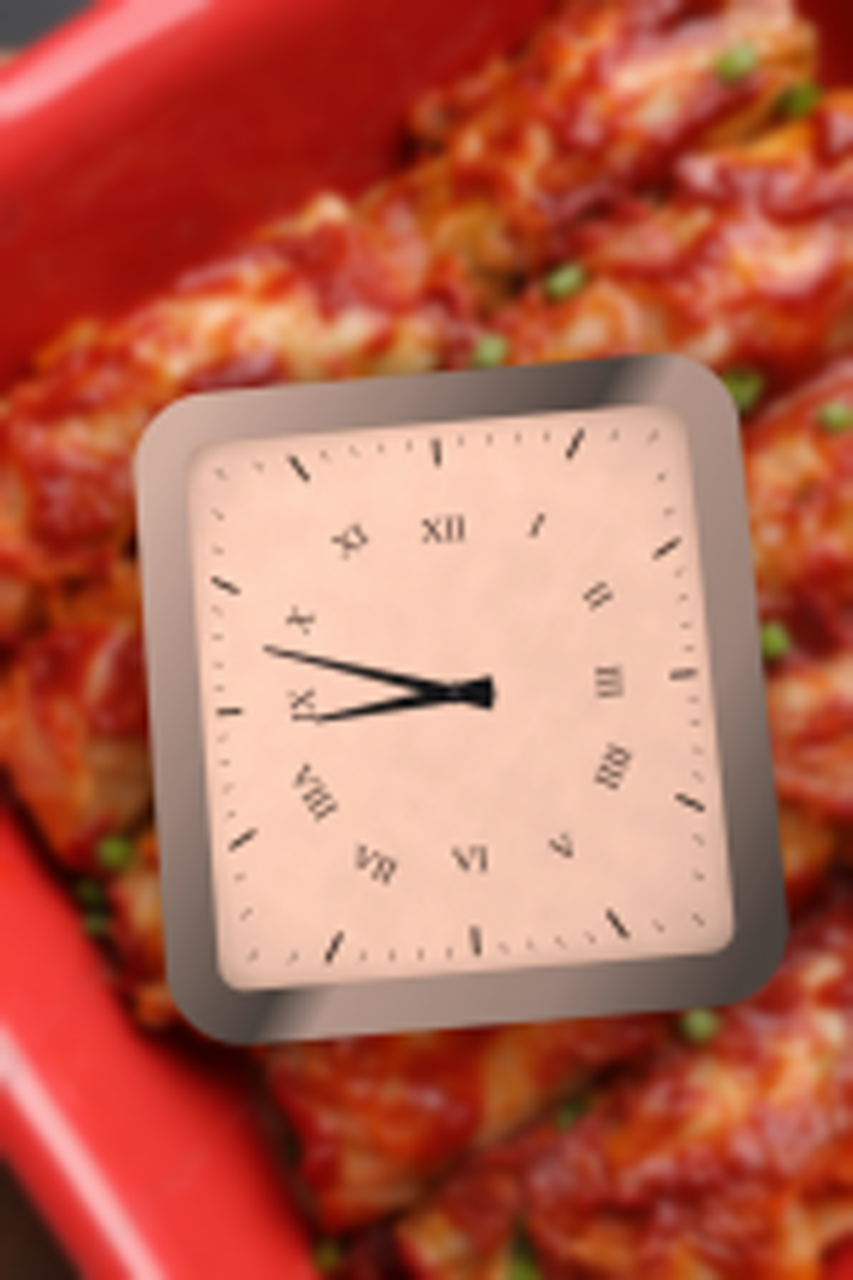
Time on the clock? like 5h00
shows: 8h48
